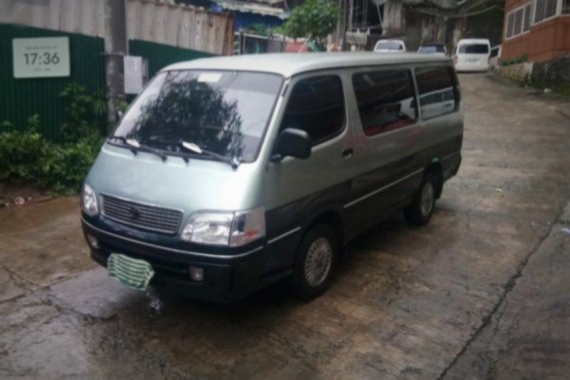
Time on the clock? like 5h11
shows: 17h36
